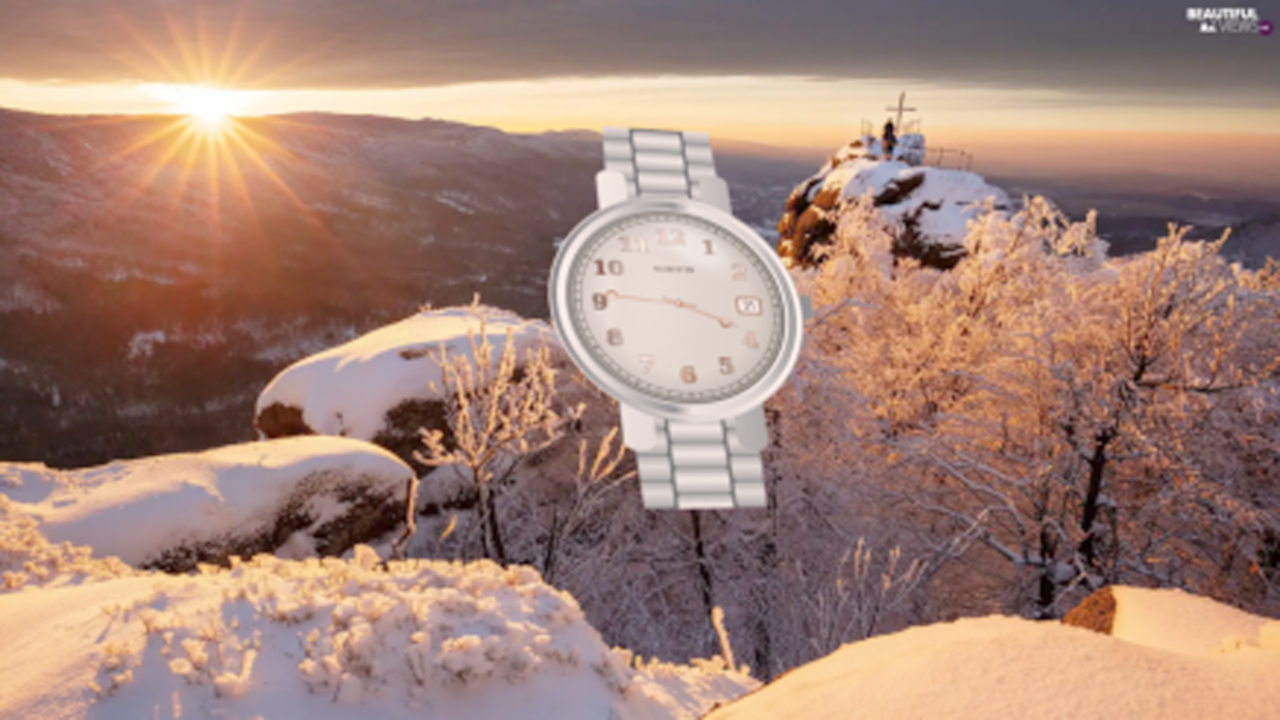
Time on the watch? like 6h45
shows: 3h46
